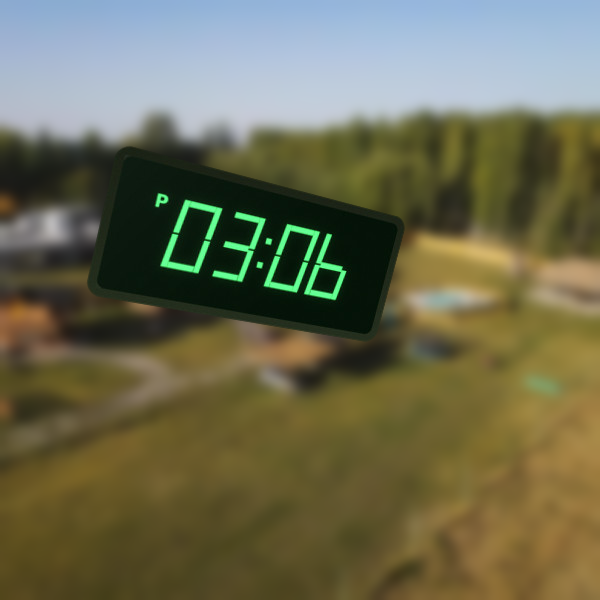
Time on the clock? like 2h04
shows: 3h06
